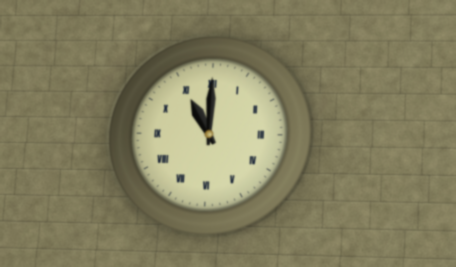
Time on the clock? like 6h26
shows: 11h00
